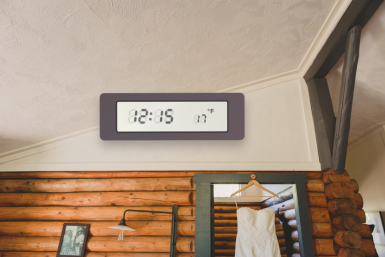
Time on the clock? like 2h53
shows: 12h15
